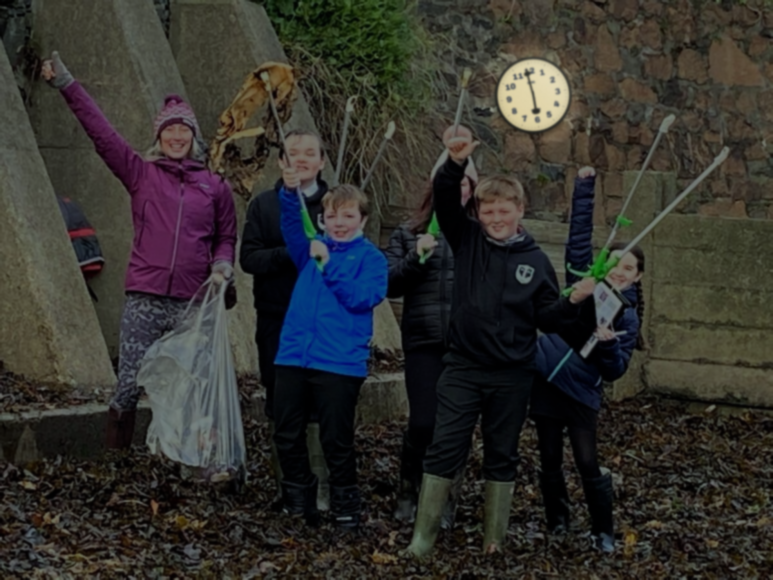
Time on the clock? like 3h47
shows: 5h59
